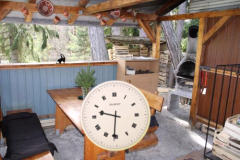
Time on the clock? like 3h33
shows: 9h31
